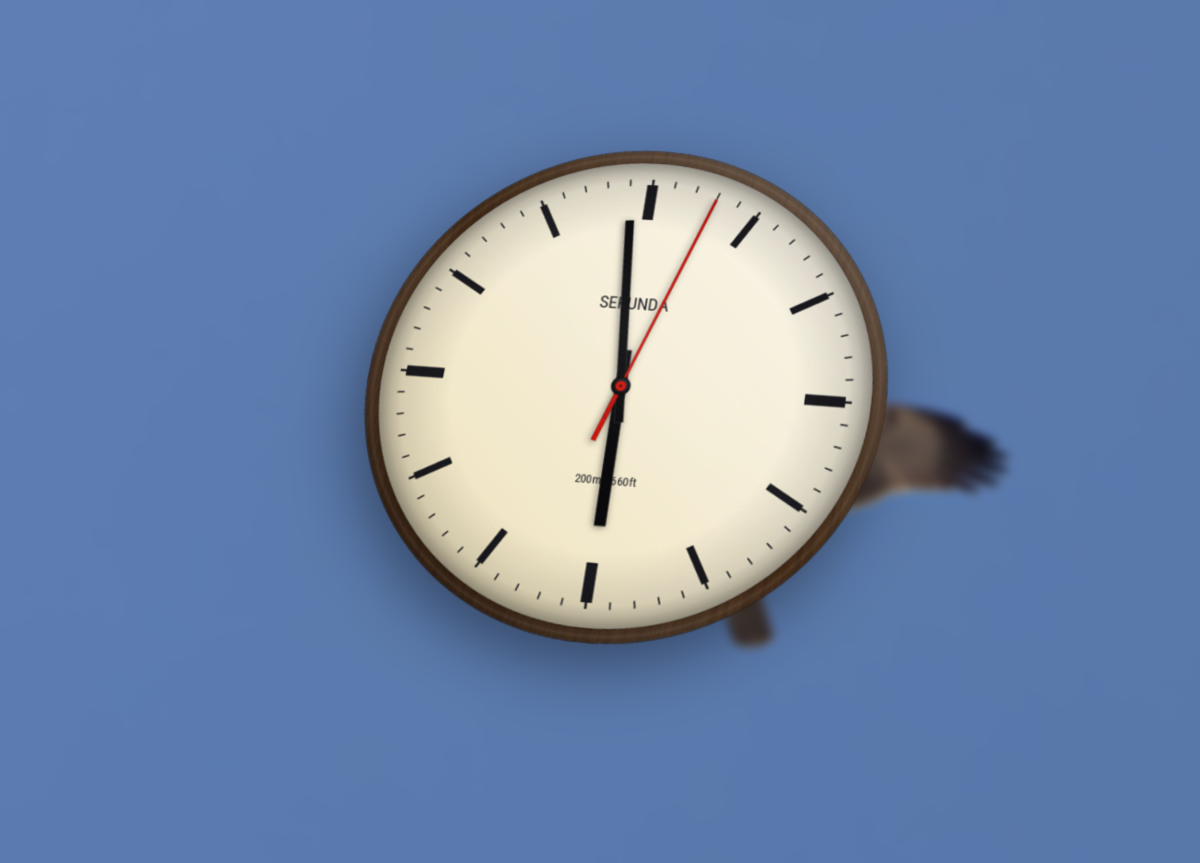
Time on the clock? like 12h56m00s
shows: 5h59m03s
